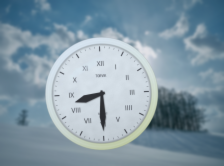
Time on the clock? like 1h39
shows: 8h30
